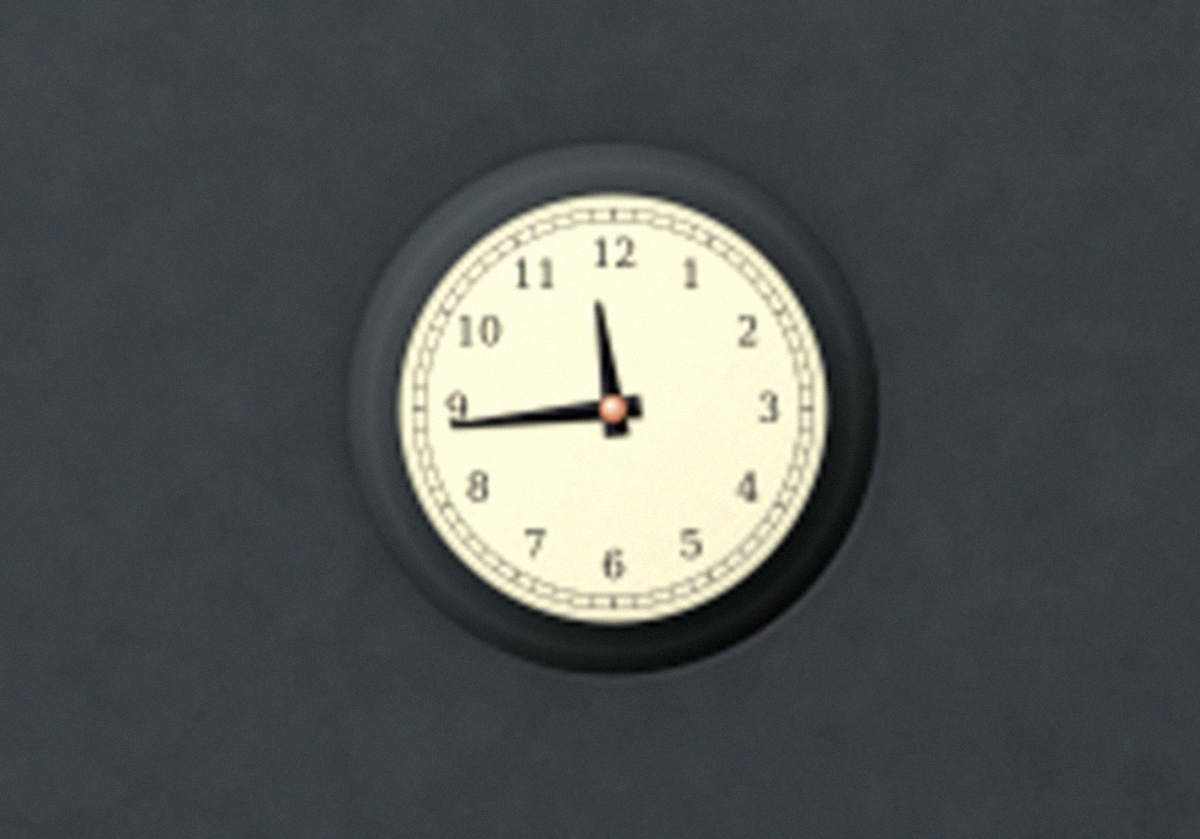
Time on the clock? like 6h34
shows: 11h44
